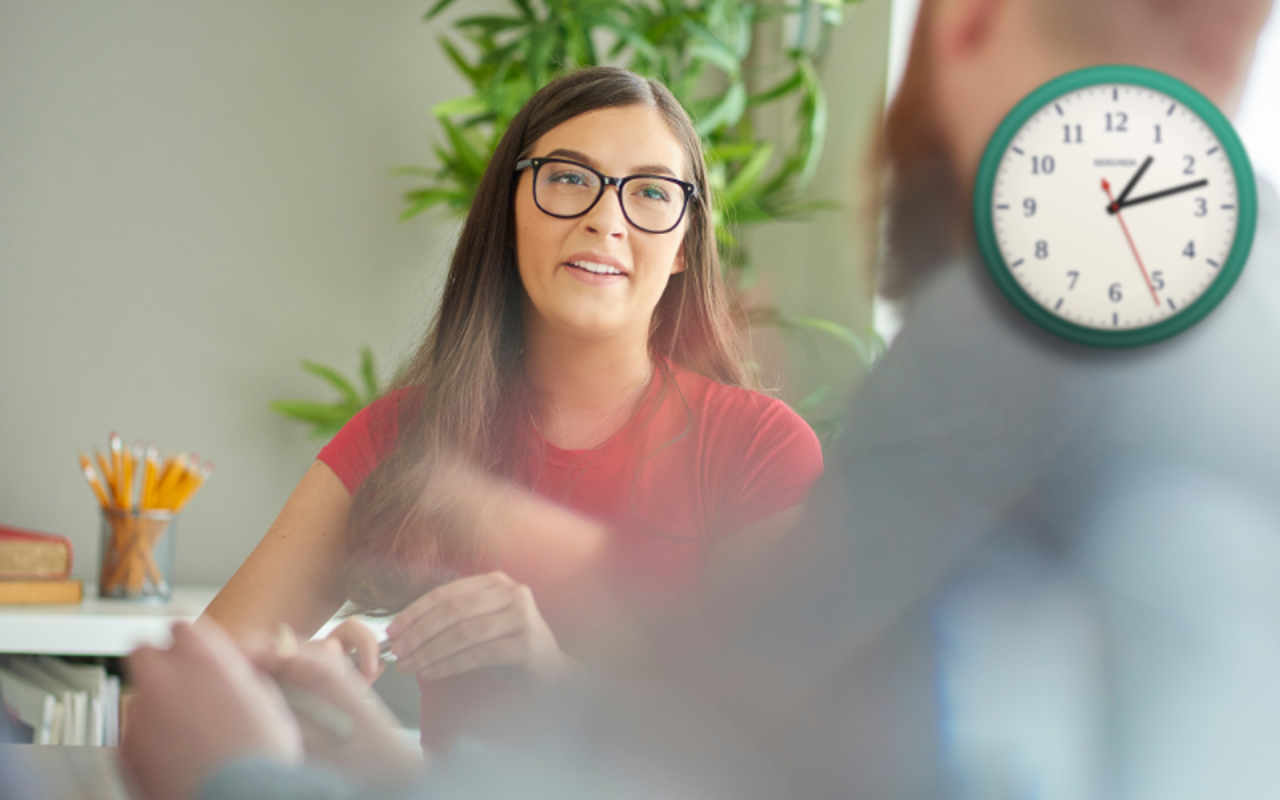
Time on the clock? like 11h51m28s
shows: 1h12m26s
